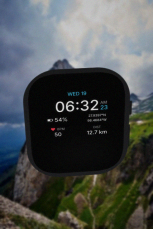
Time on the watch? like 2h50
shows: 6h32
